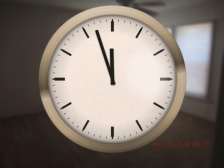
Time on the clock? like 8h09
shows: 11h57
